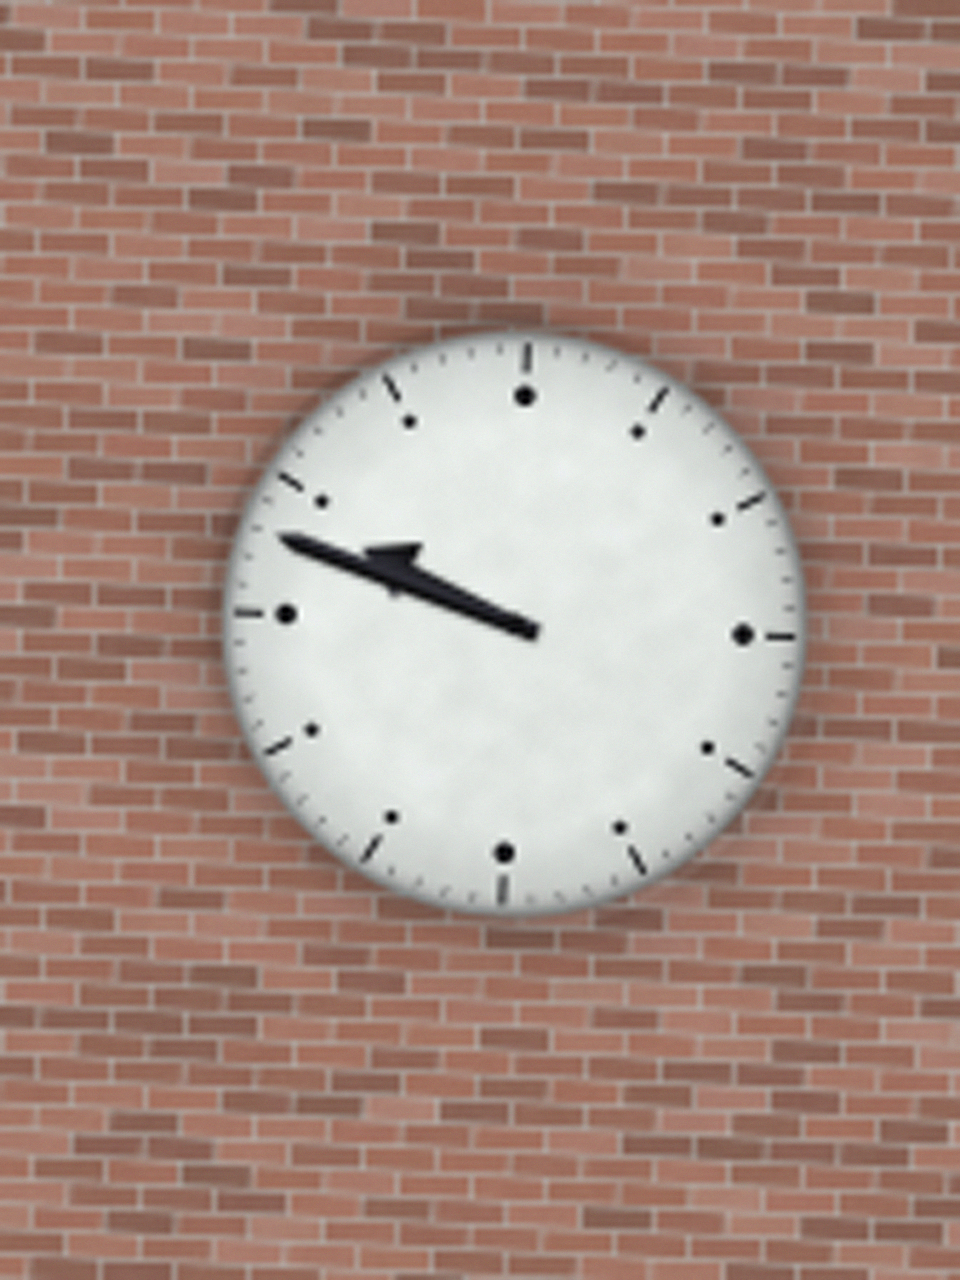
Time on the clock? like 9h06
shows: 9h48
